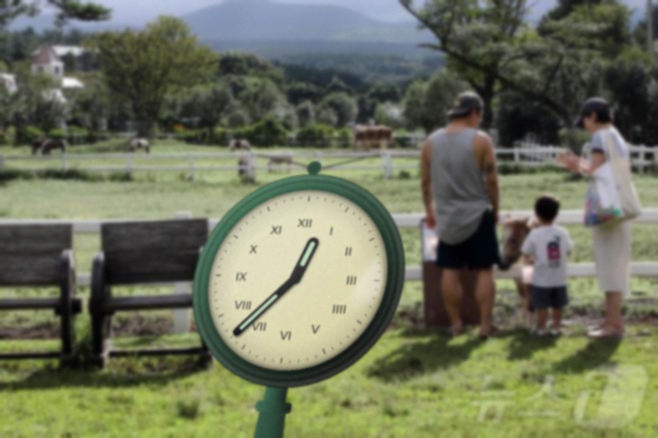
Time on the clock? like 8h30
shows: 12h37
